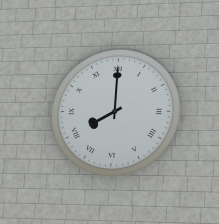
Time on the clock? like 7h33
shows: 8h00
